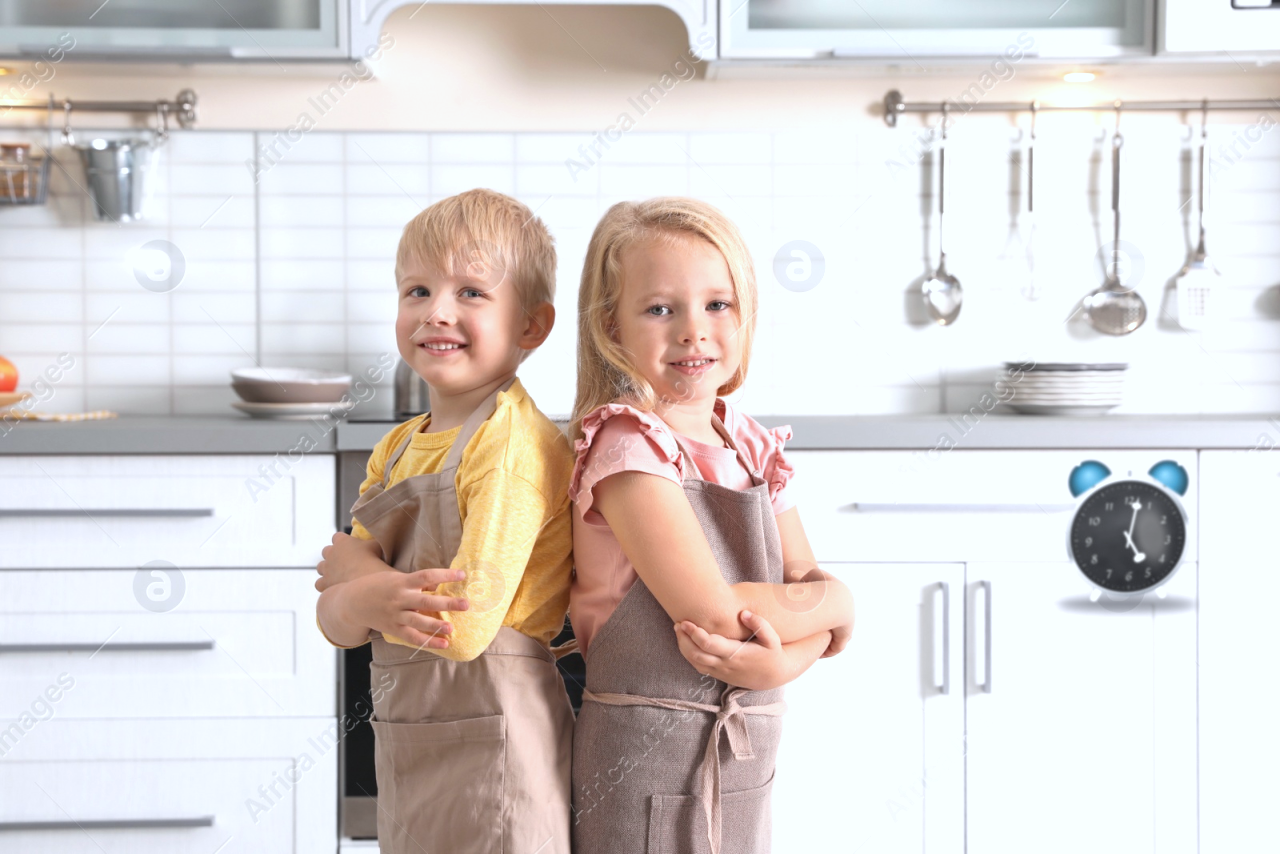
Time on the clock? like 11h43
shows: 5h02
